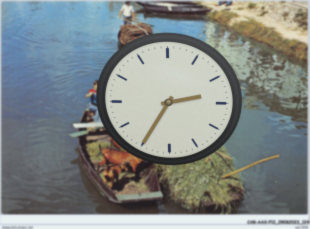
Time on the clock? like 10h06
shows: 2h35
